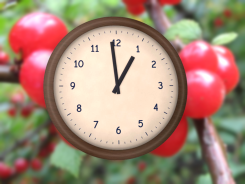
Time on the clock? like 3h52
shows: 12h59
